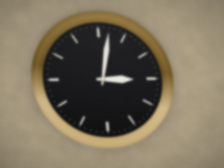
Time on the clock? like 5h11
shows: 3h02
